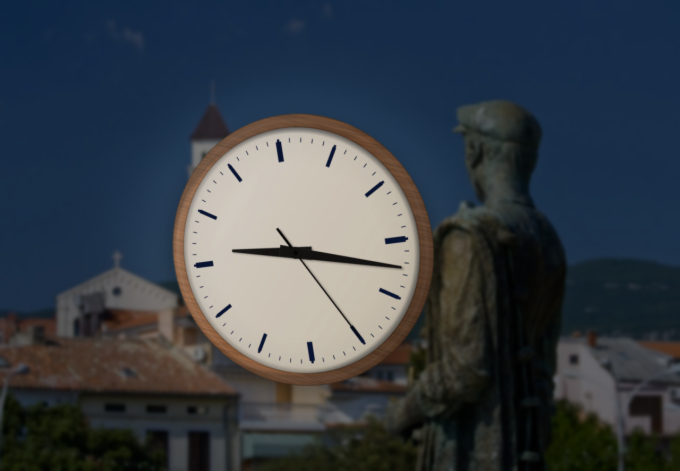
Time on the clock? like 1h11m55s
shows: 9h17m25s
